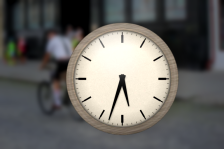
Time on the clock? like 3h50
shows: 5h33
